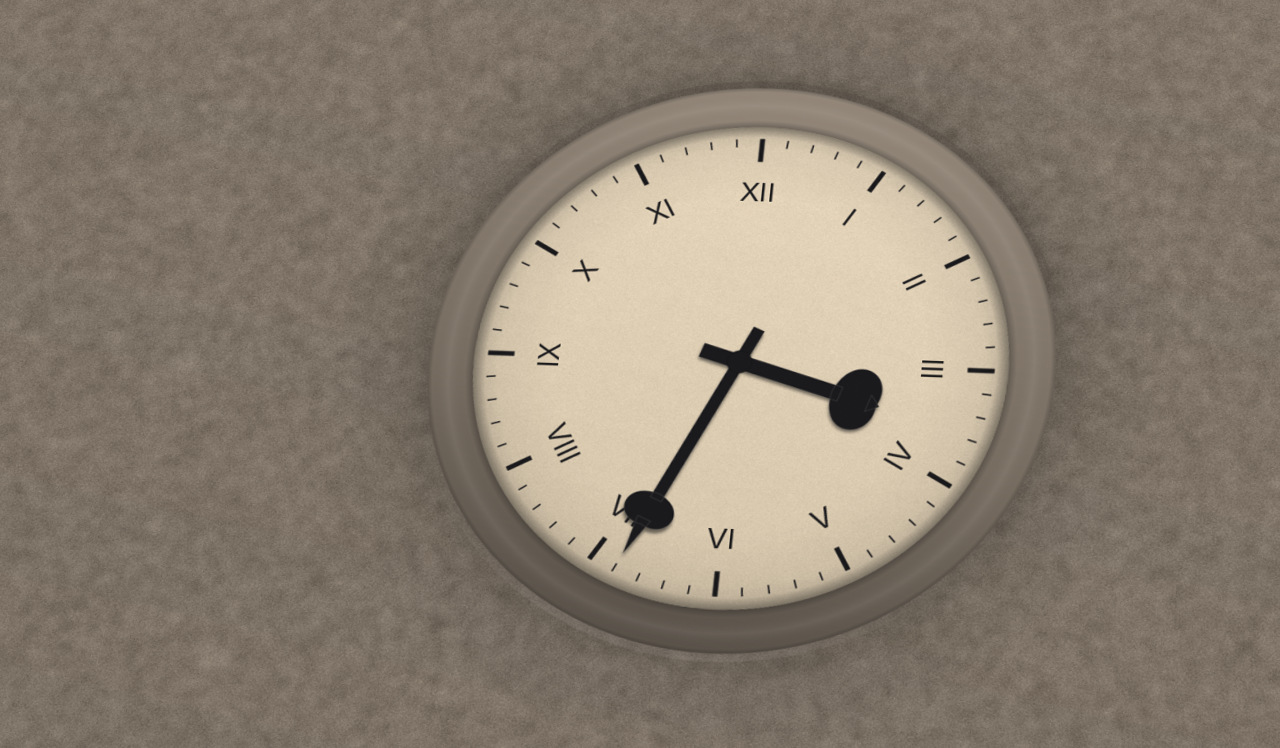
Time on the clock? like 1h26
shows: 3h34
